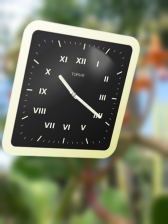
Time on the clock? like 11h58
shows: 10h20
